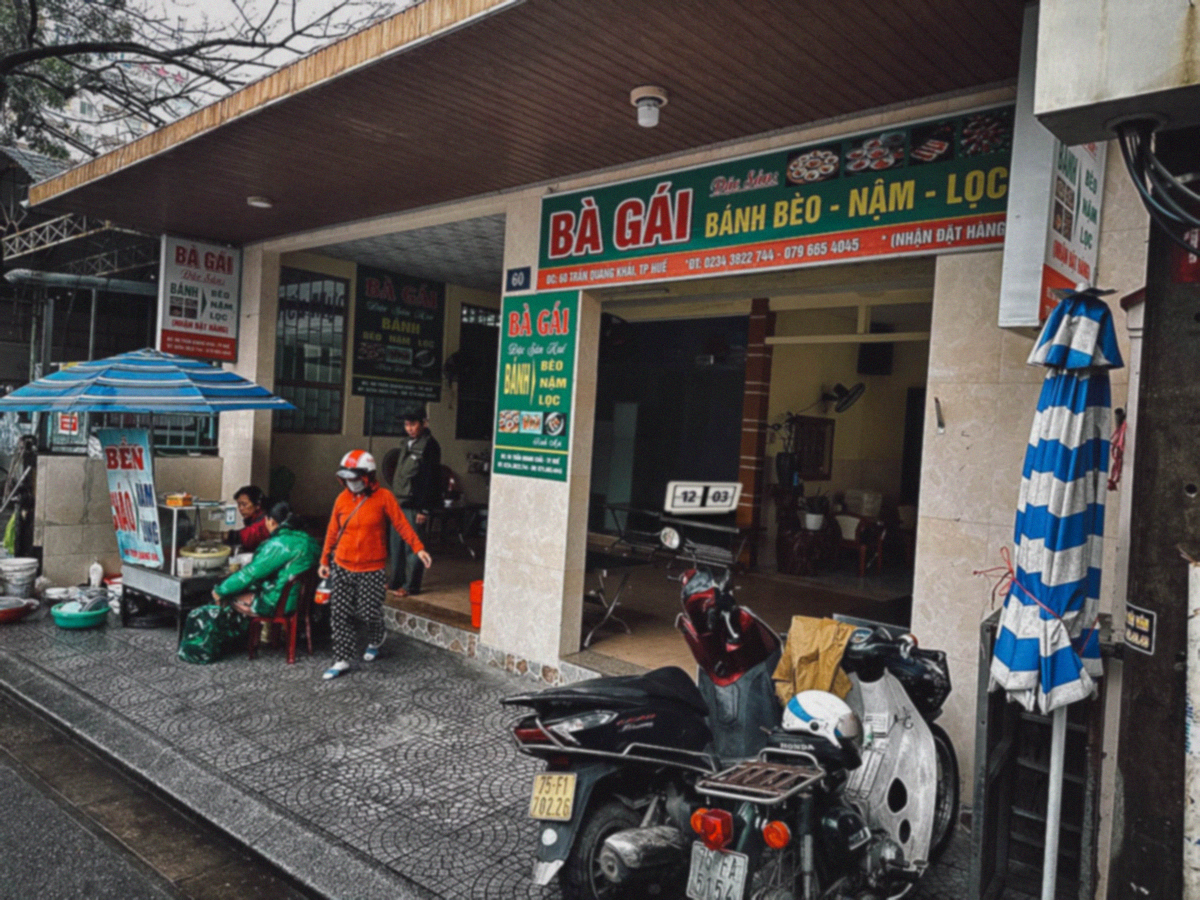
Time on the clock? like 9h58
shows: 12h03
